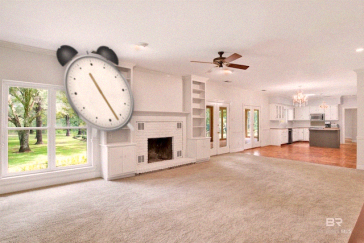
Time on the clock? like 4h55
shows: 11h27
